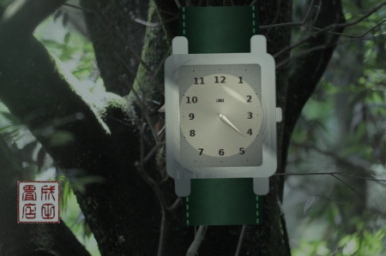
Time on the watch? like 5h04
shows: 4h22
